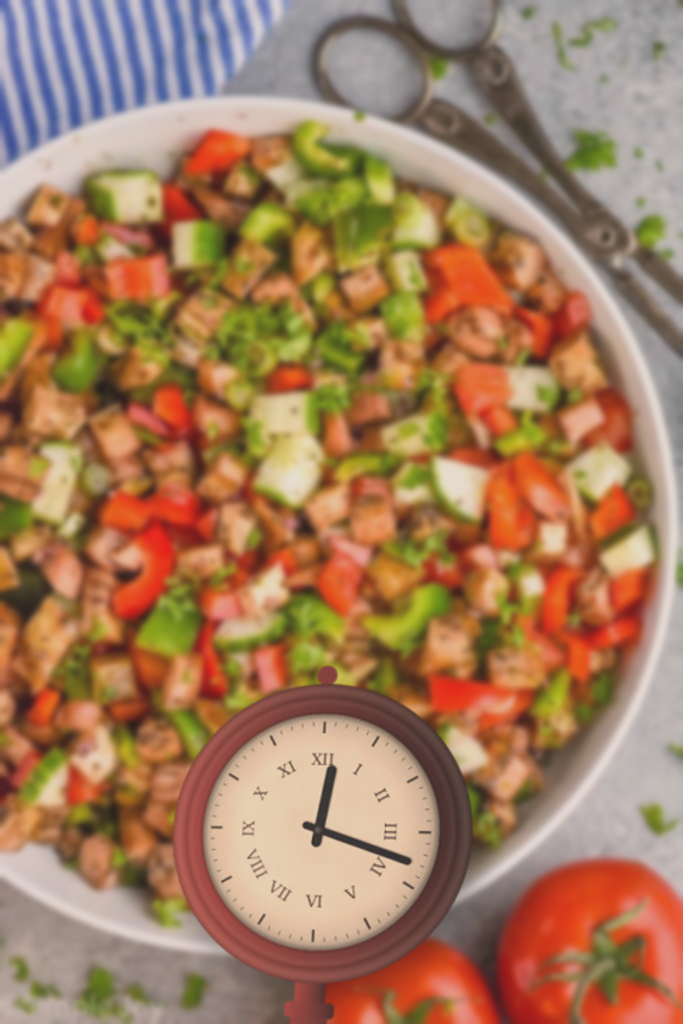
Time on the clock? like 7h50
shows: 12h18
